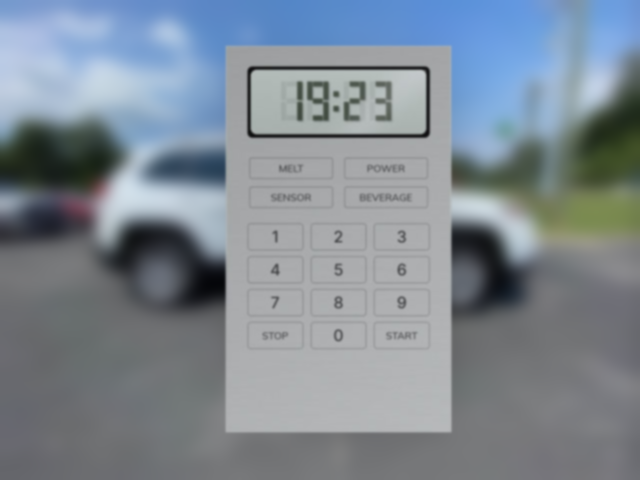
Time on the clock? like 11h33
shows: 19h23
